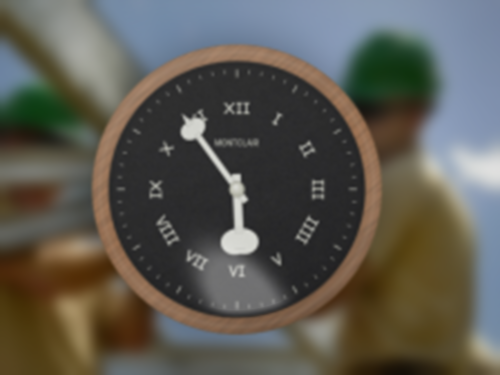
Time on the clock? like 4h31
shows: 5h54
